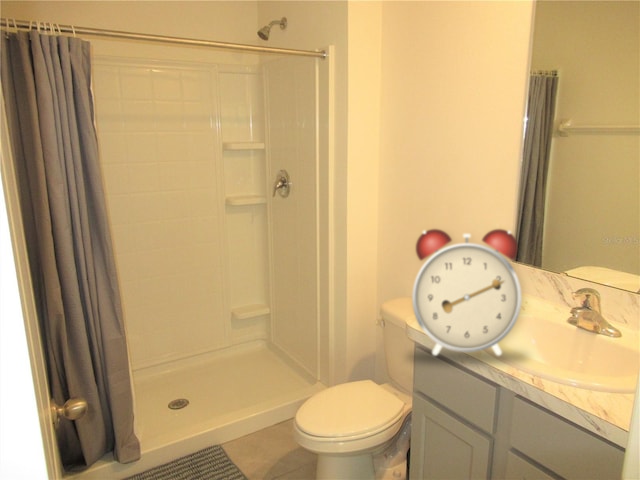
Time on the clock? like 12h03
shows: 8h11
